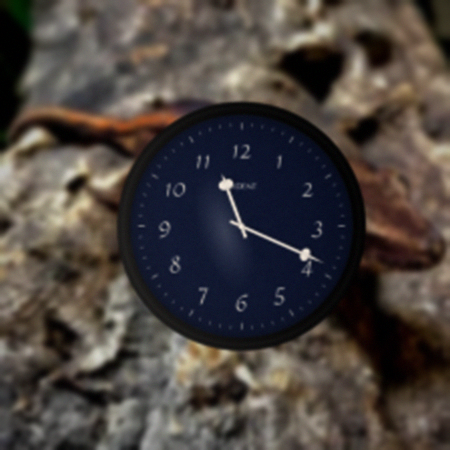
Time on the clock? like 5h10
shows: 11h19
